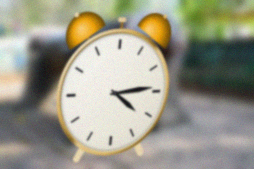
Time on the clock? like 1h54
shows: 4h14
